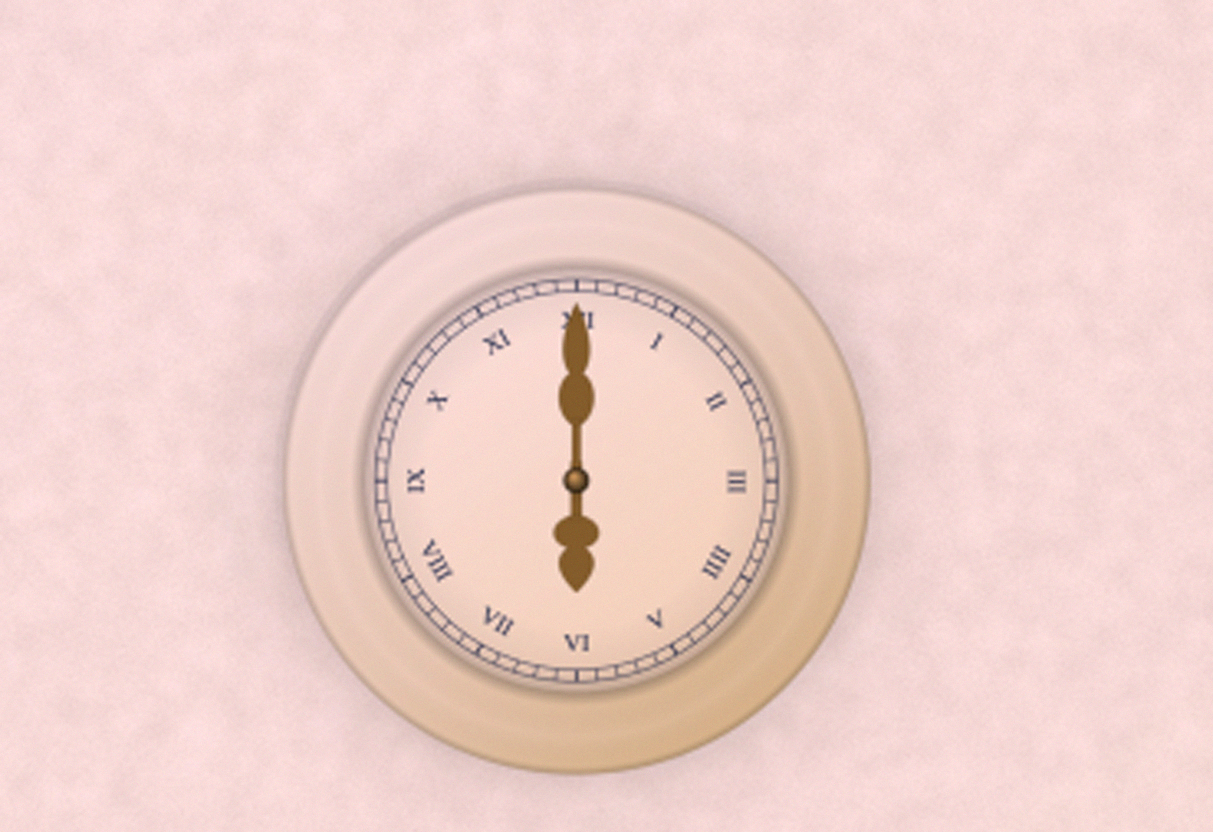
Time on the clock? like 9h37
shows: 6h00
